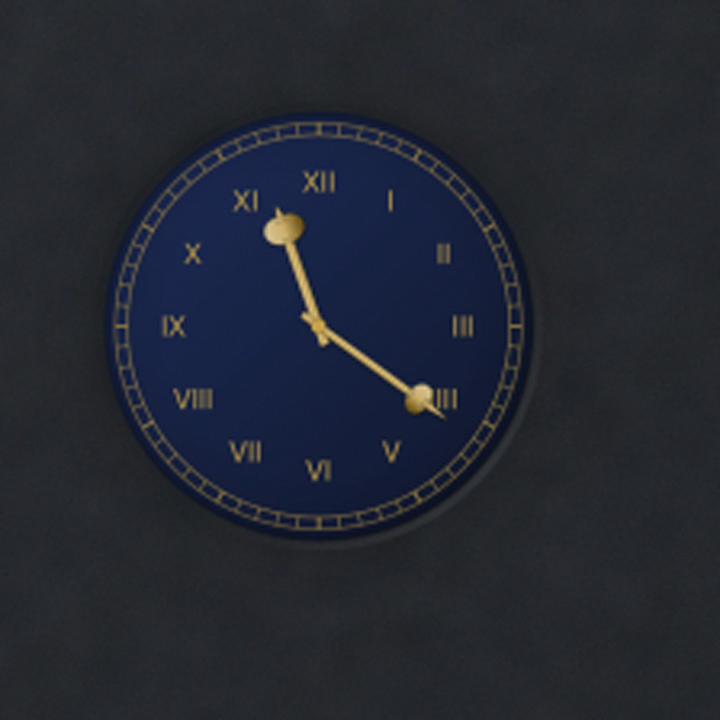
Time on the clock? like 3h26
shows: 11h21
